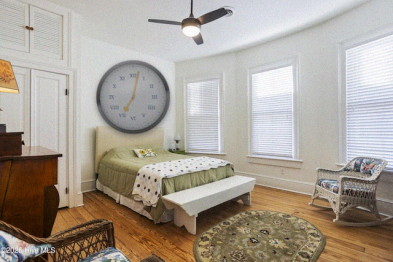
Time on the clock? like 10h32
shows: 7h02
